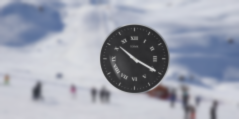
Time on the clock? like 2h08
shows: 10h20
